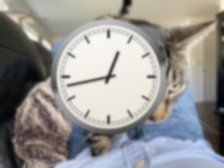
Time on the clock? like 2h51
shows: 12h43
